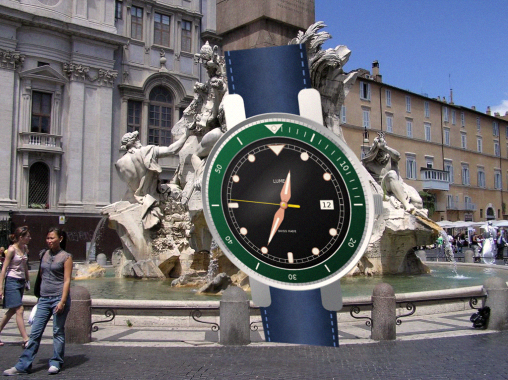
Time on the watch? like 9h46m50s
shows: 12h34m46s
